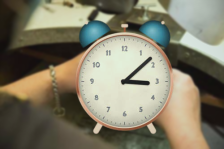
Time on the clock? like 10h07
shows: 3h08
